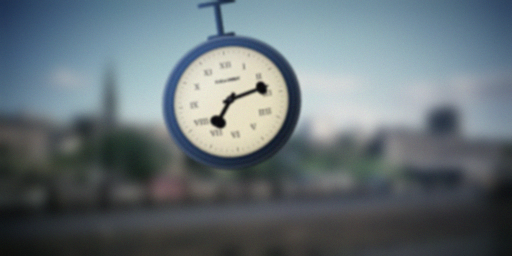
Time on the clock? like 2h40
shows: 7h13
